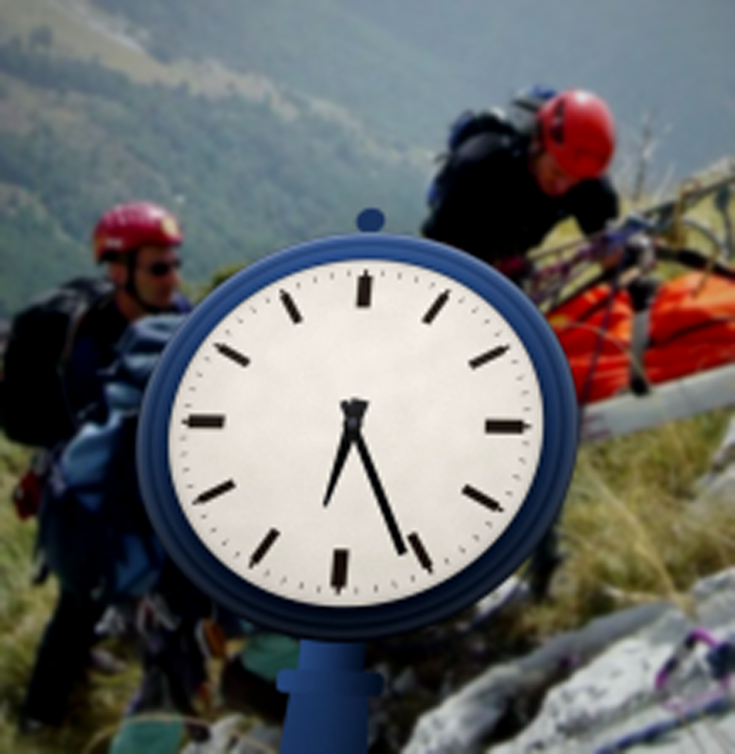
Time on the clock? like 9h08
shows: 6h26
